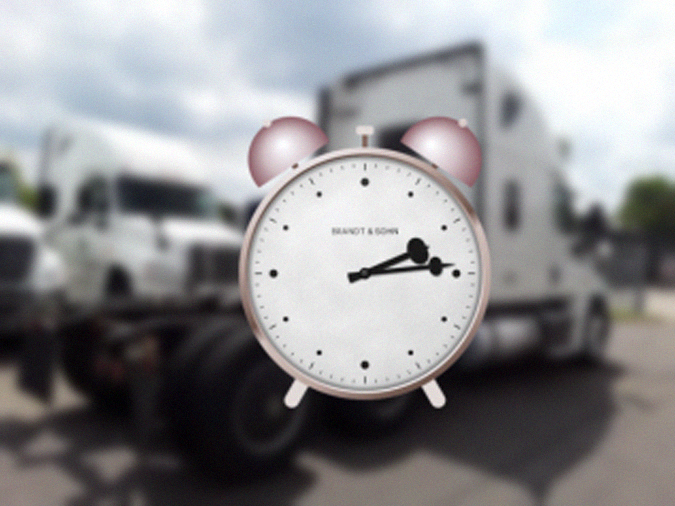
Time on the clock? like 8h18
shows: 2h14
